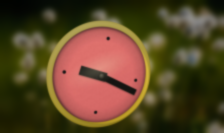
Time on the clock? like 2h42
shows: 9h18
